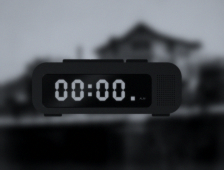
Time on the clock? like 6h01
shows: 0h00
